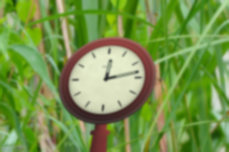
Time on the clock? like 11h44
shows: 12h13
